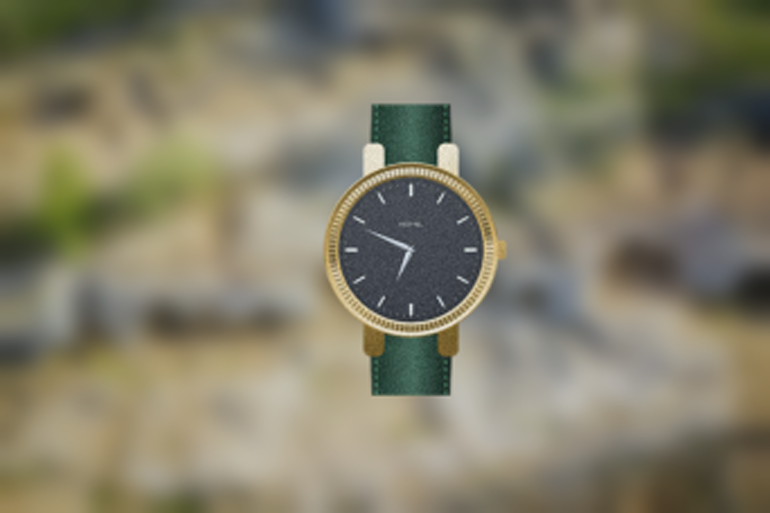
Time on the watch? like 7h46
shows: 6h49
